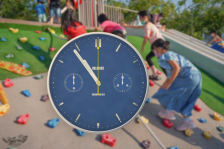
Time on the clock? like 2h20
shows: 10h54
